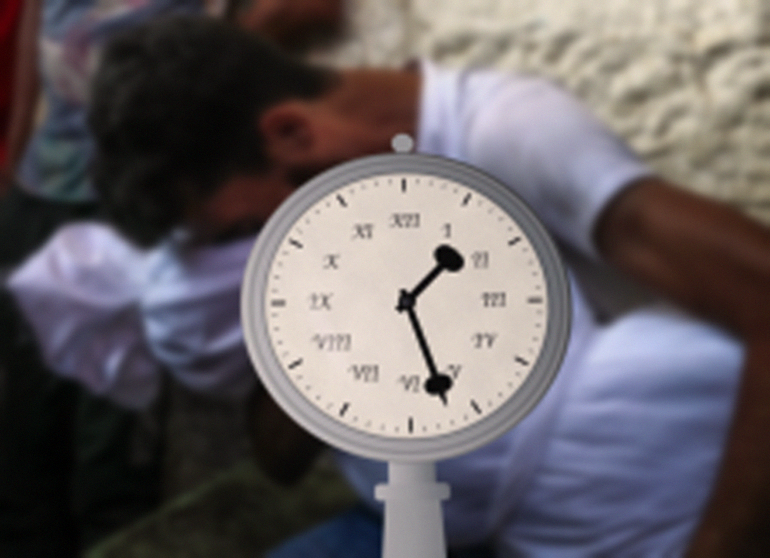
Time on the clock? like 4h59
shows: 1h27
